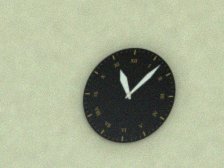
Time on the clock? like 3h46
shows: 11h07
